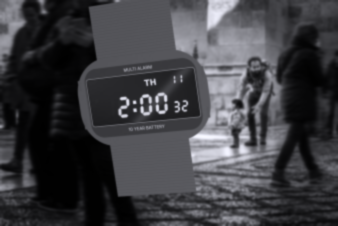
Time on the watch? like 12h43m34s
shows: 2h00m32s
